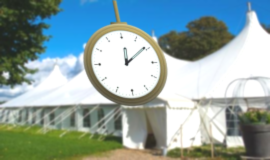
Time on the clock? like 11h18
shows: 12h09
